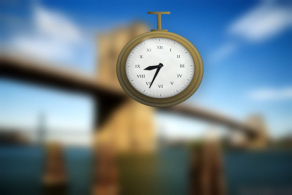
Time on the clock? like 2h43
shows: 8h34
